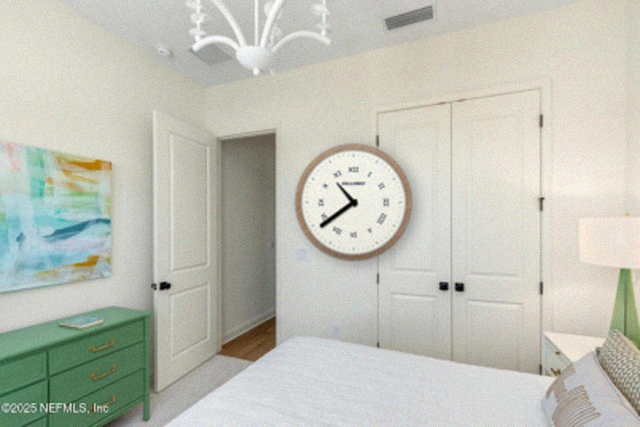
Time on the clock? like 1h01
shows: 10h39
